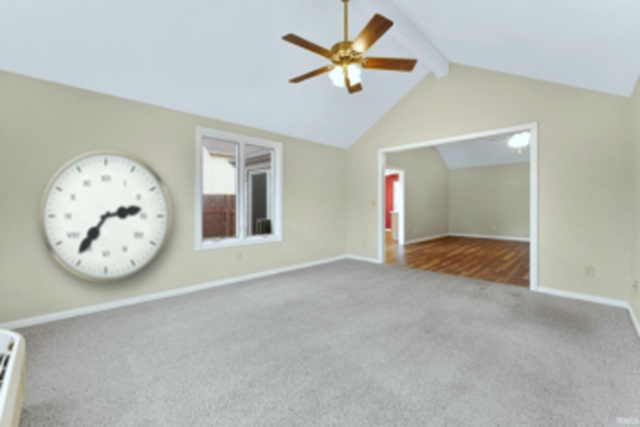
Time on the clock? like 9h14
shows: 2h36
